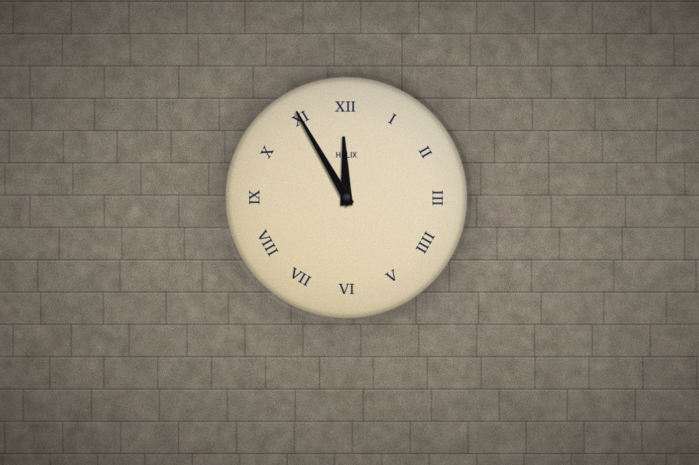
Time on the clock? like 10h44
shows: 11h55
